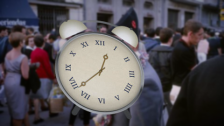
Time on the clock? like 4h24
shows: 12h38
